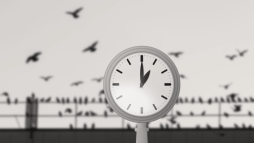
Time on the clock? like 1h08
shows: 1h00
